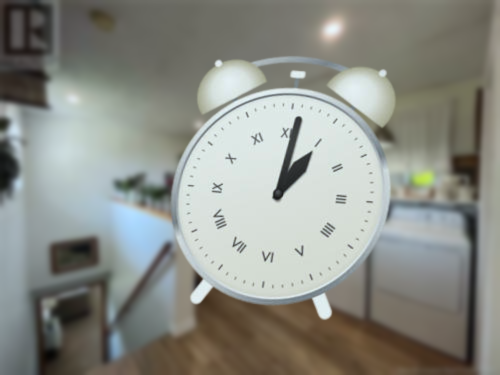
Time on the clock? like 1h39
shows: 1h01
